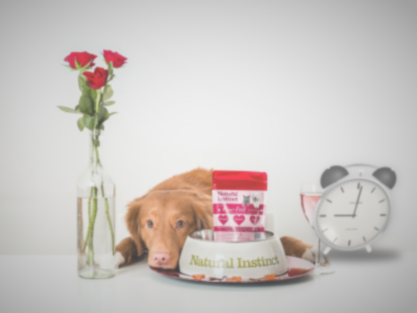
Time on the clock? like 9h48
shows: 9h01
